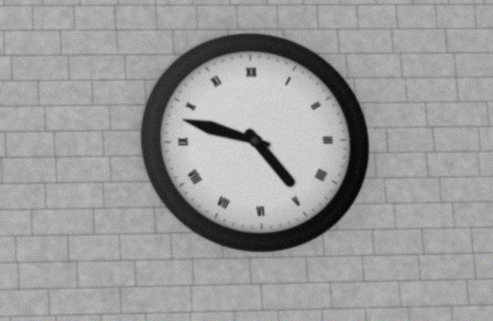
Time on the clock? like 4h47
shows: 4h48
